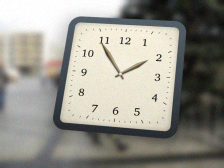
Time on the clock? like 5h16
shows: 1h54
